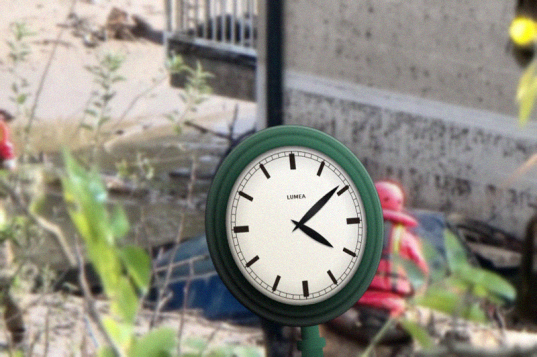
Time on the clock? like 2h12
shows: 4h09
